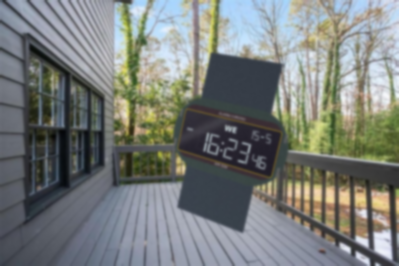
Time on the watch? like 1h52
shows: 16h23
